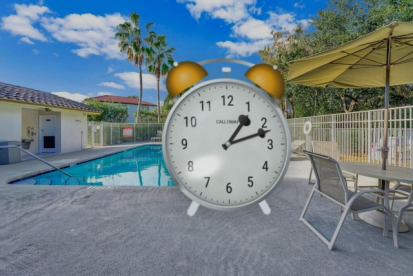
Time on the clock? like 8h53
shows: 1h12
